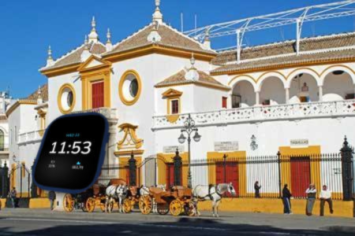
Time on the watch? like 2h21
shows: 11h53
